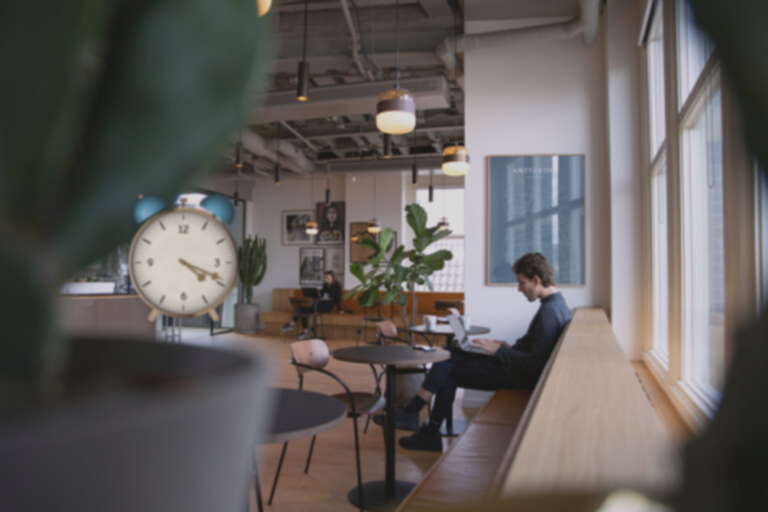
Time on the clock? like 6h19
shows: 4h19
